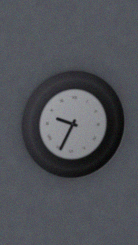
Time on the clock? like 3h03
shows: 9h34
